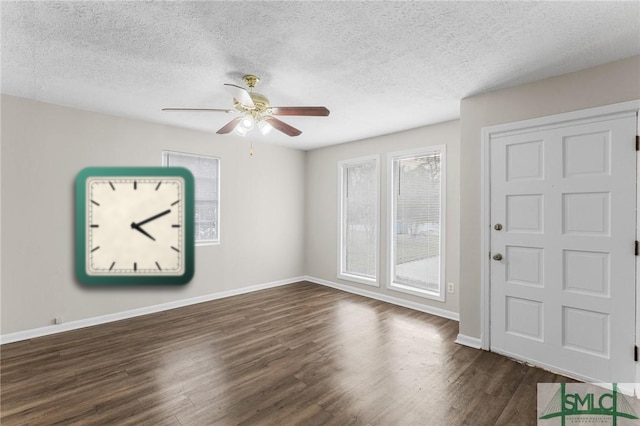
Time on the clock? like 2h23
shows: 4h11
